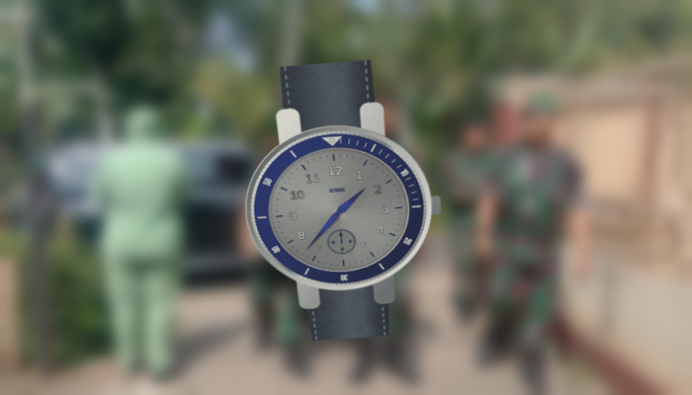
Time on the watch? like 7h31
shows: 1h37
